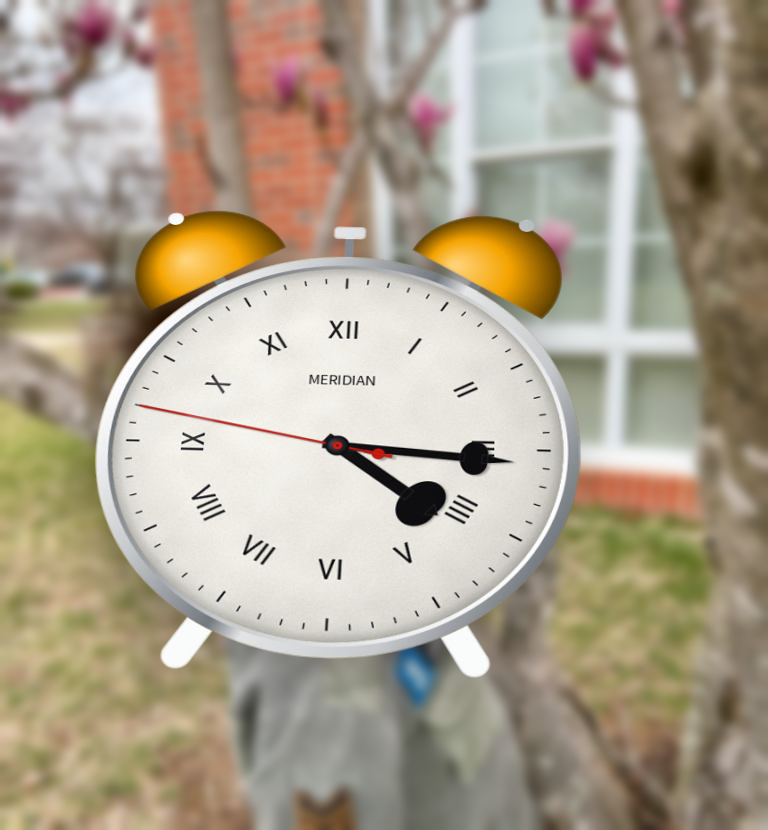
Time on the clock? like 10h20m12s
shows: 4h15m47s
